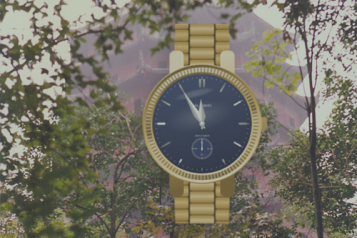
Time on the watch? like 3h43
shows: 11h55
